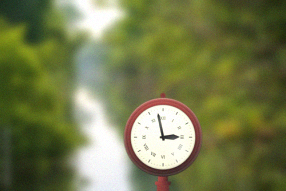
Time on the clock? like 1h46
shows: 2h58
